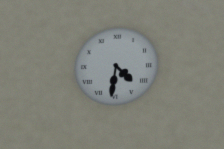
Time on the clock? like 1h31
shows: 4h31
